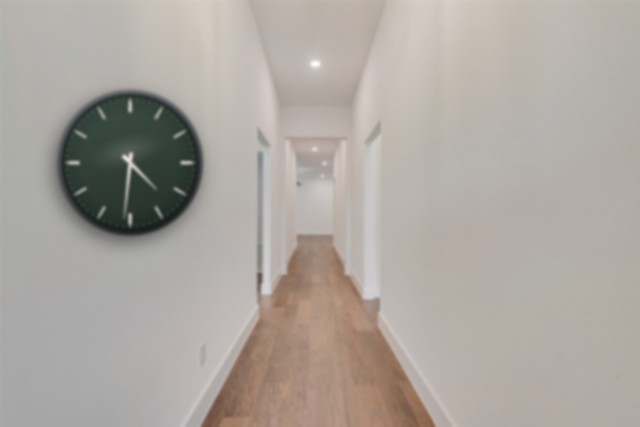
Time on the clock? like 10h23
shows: 4h31
